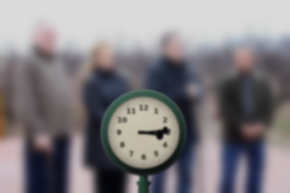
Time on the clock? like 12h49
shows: 3h14
